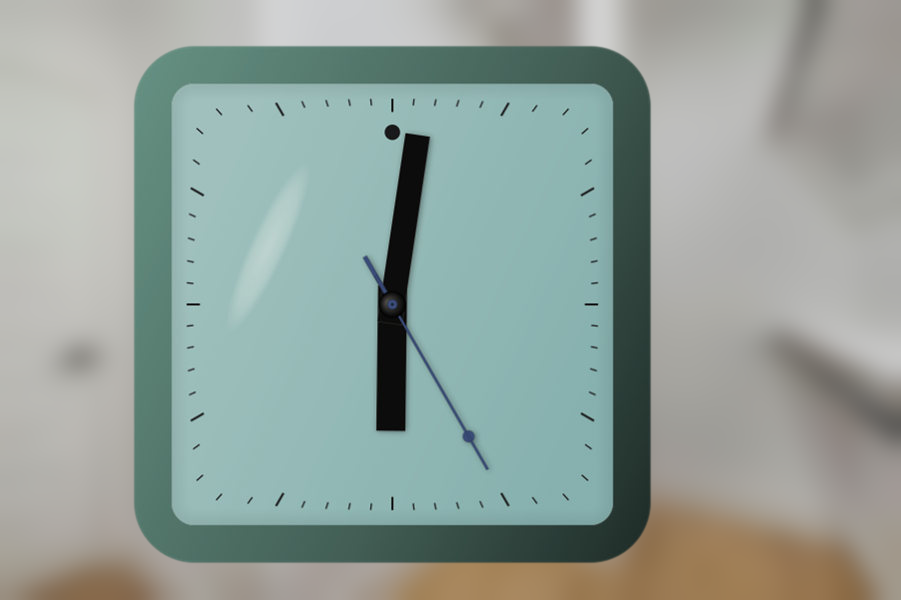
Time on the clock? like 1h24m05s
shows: 6h01m25s
